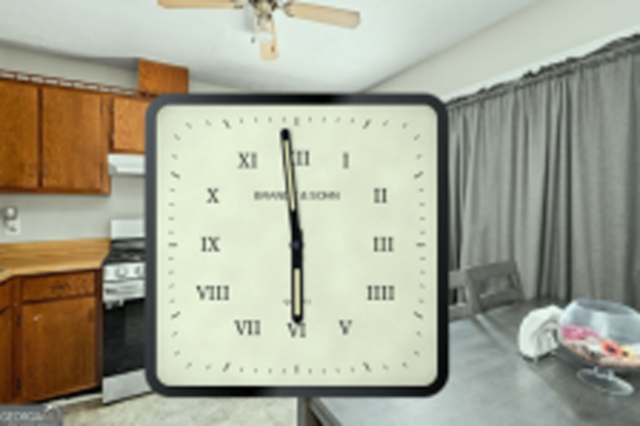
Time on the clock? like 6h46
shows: 5h59
